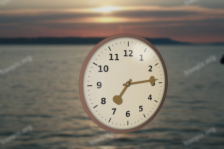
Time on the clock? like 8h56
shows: 7h14
